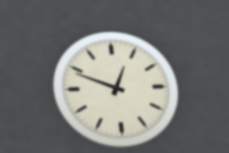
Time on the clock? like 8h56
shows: 12h49
